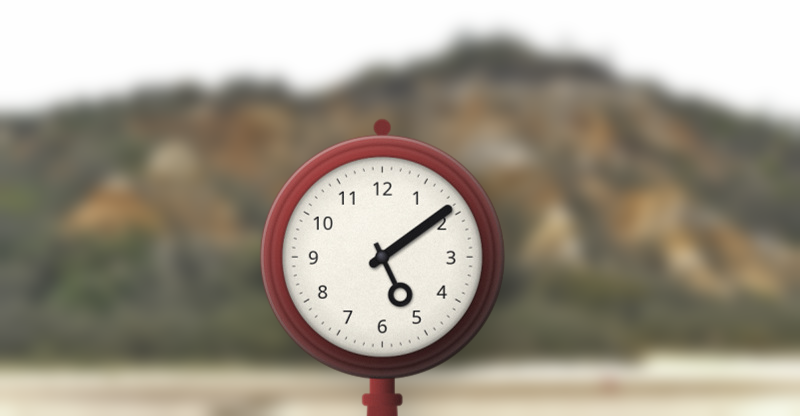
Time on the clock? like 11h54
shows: 5h09
